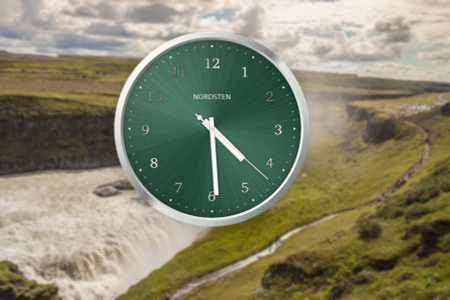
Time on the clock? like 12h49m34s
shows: 4h29m22s
